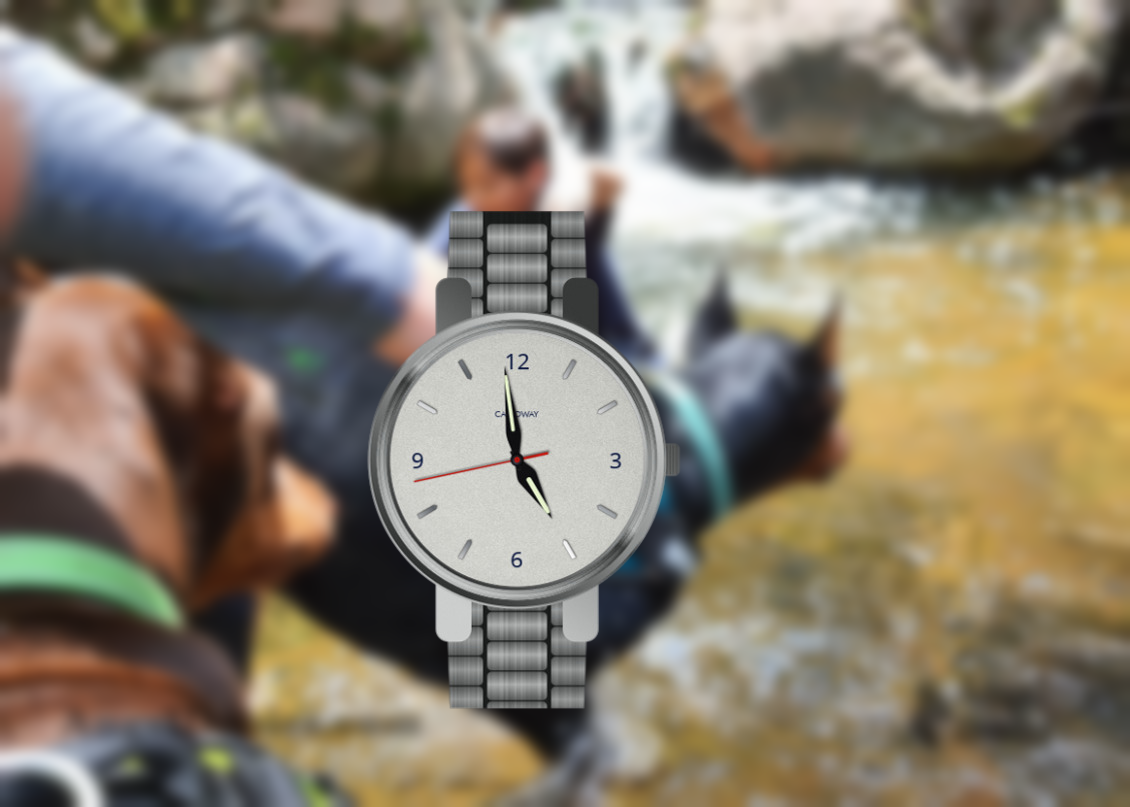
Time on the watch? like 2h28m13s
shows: 4h58m43s
